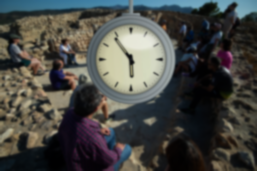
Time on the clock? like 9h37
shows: 5h54
